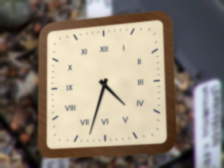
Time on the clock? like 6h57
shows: 4h33
